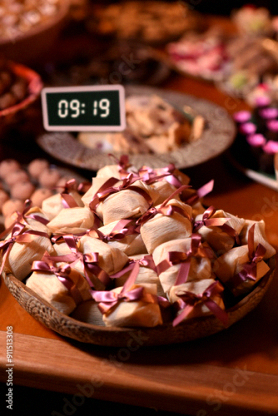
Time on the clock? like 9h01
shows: 9h19
